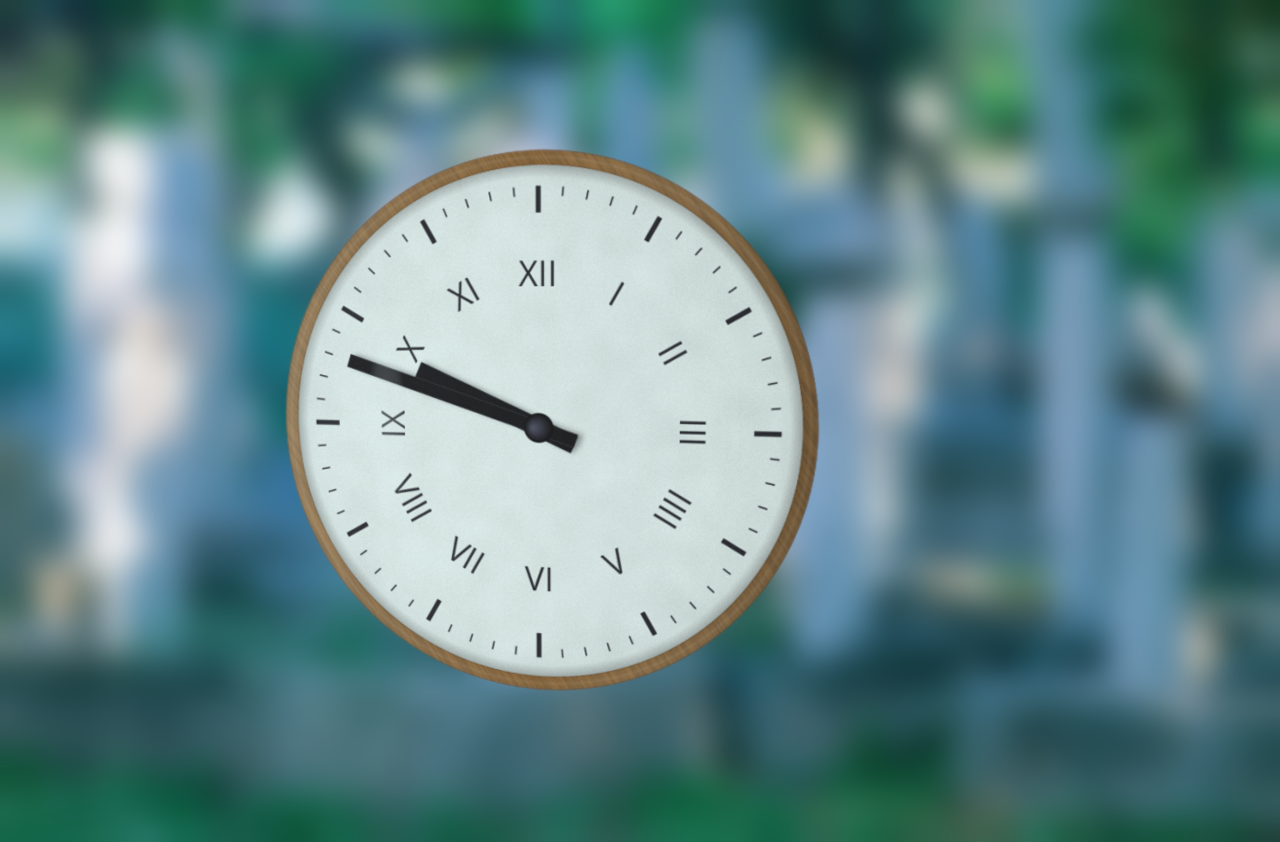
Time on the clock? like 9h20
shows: 9h48
